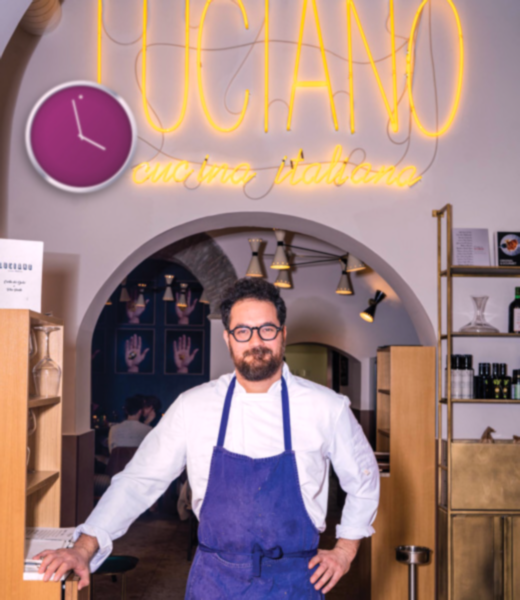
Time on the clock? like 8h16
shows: 3h58
